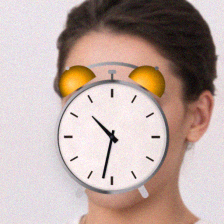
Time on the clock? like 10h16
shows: 10h32
